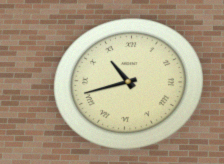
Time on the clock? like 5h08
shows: 10h42
